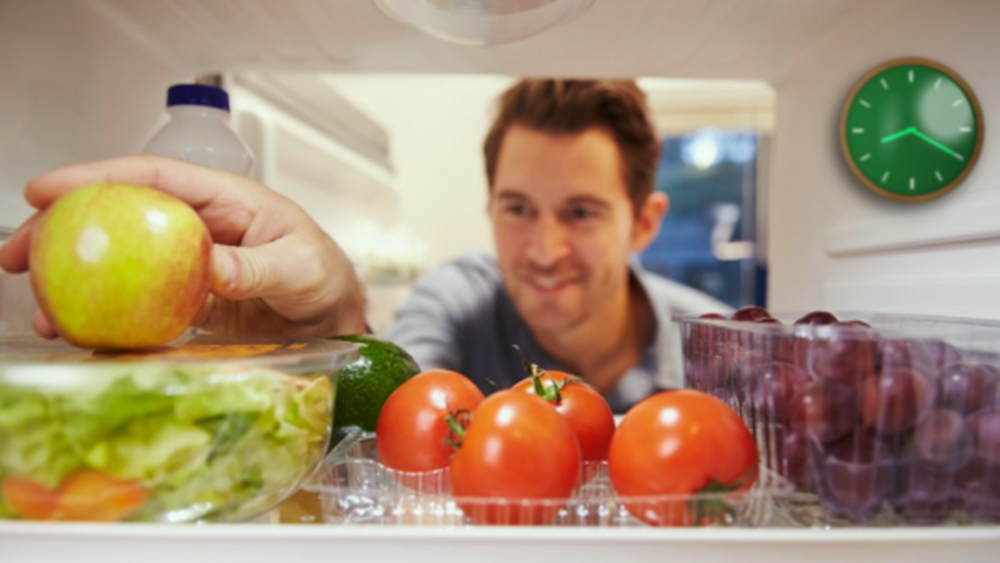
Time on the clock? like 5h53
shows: 8h20
